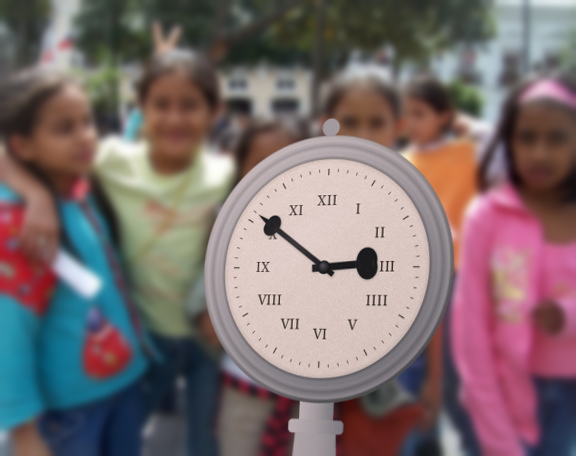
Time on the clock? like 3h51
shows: 2h51
